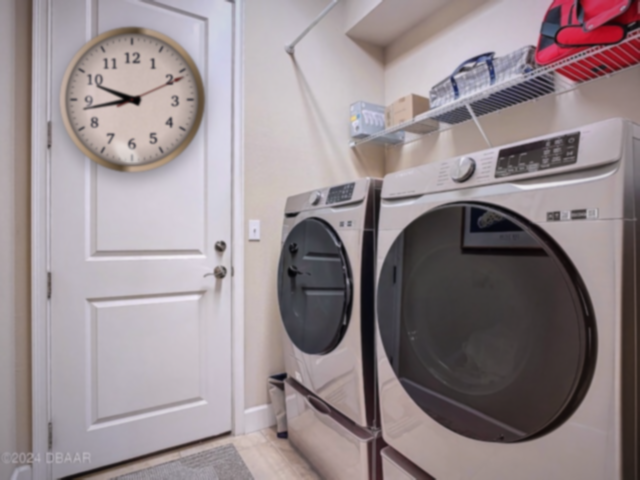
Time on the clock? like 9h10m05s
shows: 9h43m11s
